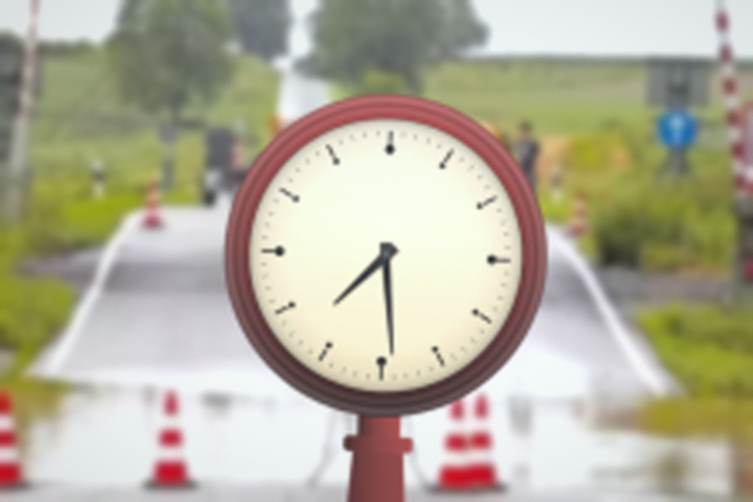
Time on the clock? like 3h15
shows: 7h29
